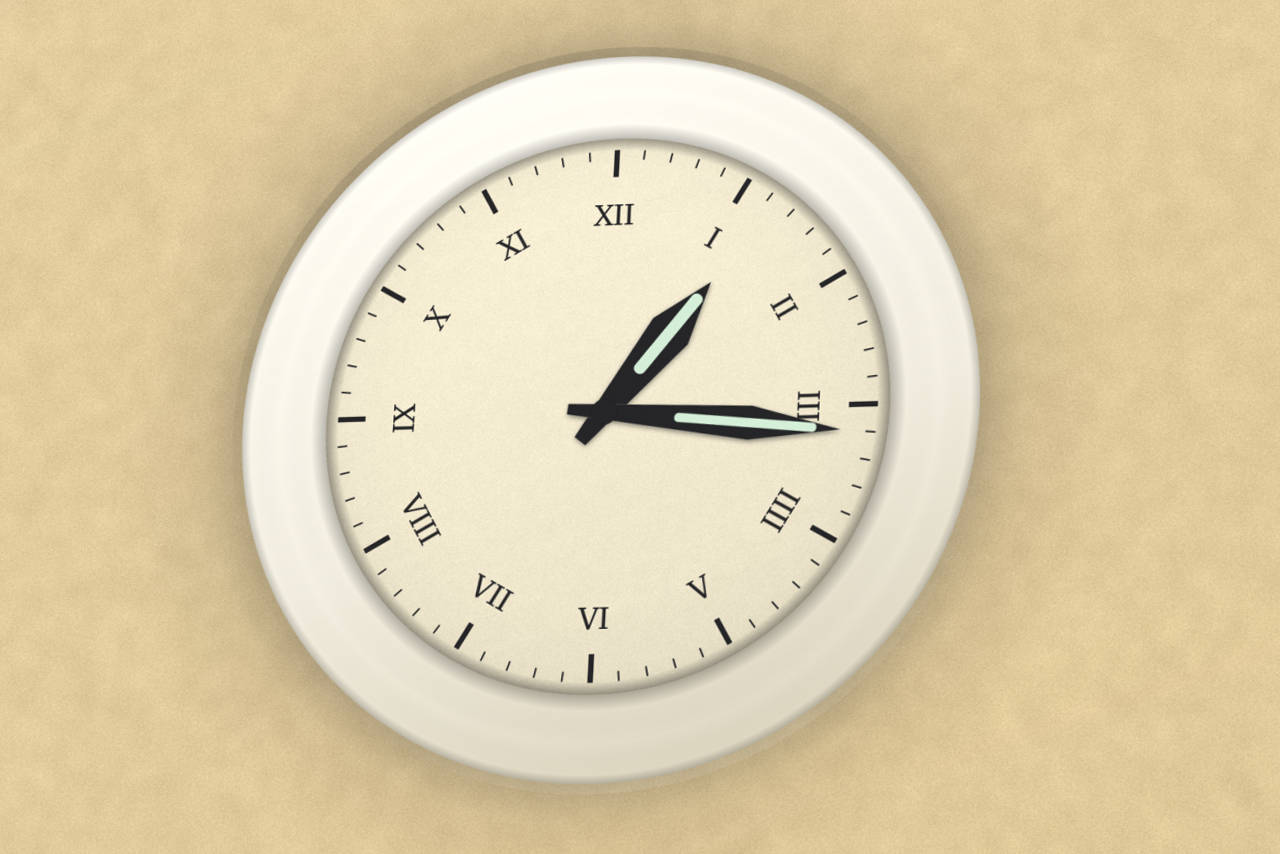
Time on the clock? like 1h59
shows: 1h16
